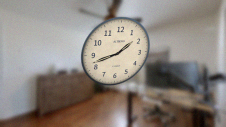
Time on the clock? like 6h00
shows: 1h42
